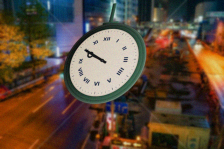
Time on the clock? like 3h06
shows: 9h50
